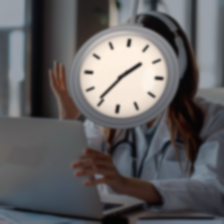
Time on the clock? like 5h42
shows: 1h36
